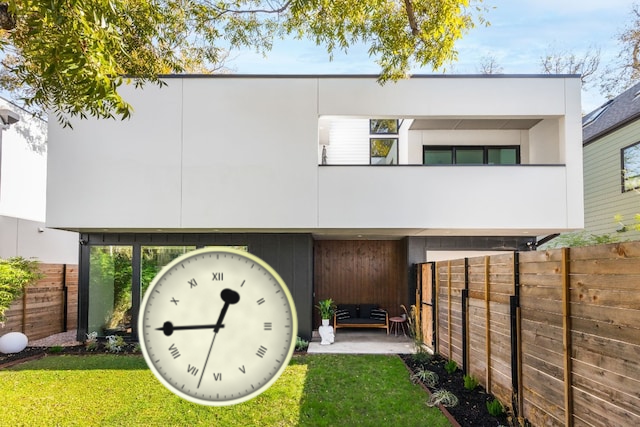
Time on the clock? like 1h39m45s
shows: 12h44m33s
